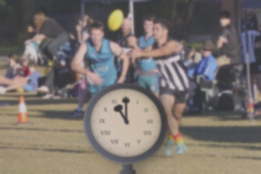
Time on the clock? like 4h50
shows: 11h00
